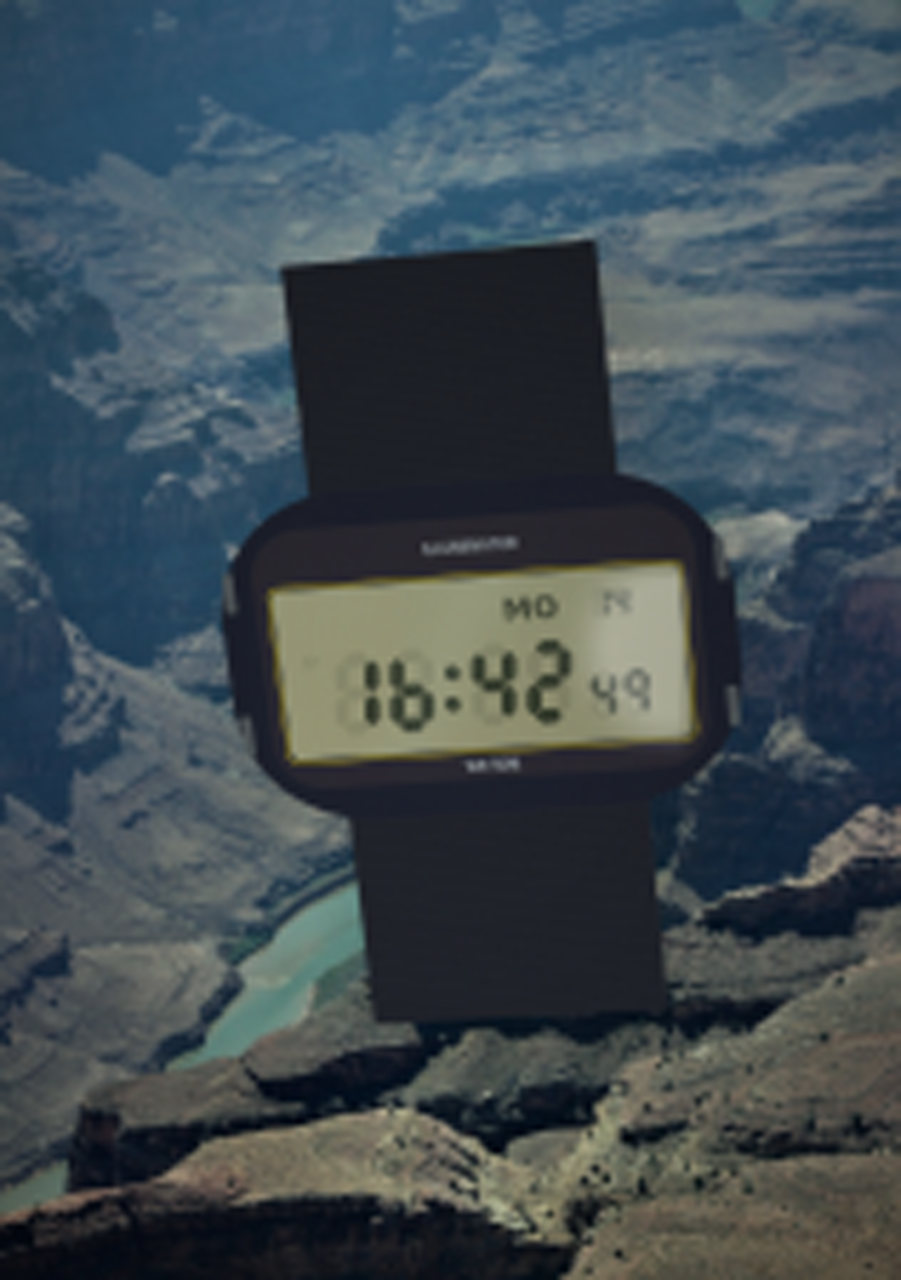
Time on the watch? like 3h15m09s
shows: 16h42m49s
